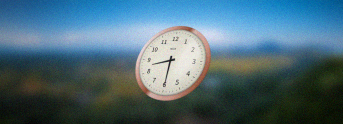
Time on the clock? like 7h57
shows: 8h30
